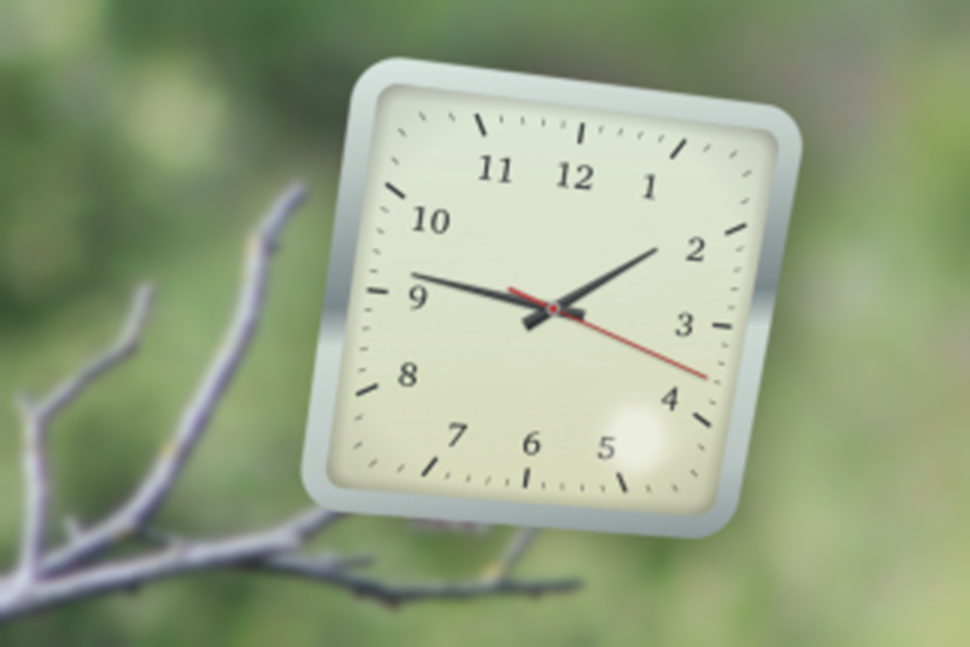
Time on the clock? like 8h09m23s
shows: 1h46m18s
